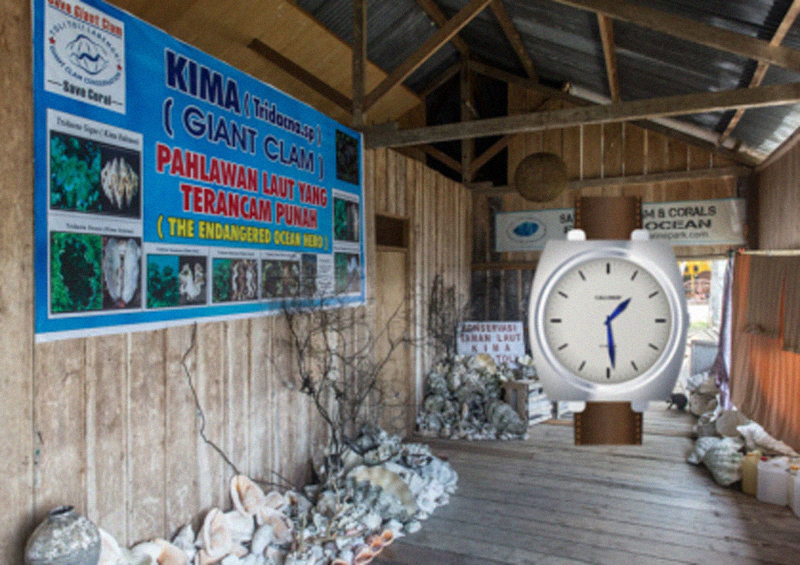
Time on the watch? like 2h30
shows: 1h29
